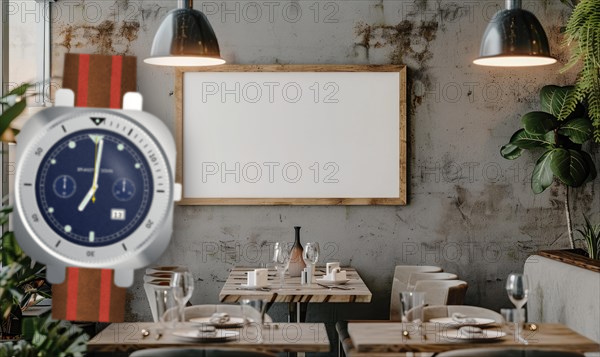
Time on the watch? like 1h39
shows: 7h01
